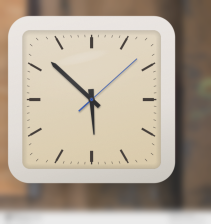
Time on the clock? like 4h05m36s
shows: 5h52m08s
